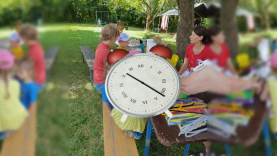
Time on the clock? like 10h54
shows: 10h22
